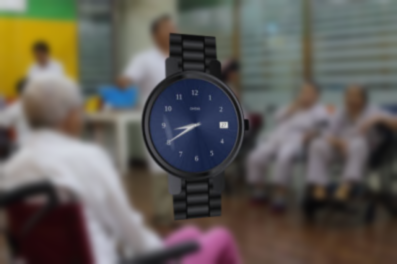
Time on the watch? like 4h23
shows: 8h40
